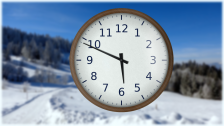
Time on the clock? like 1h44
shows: 5h49
